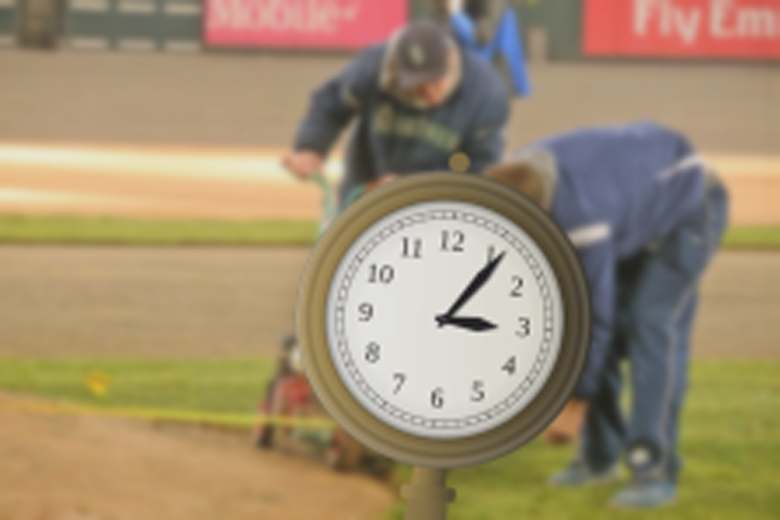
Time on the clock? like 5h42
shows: 3h06
